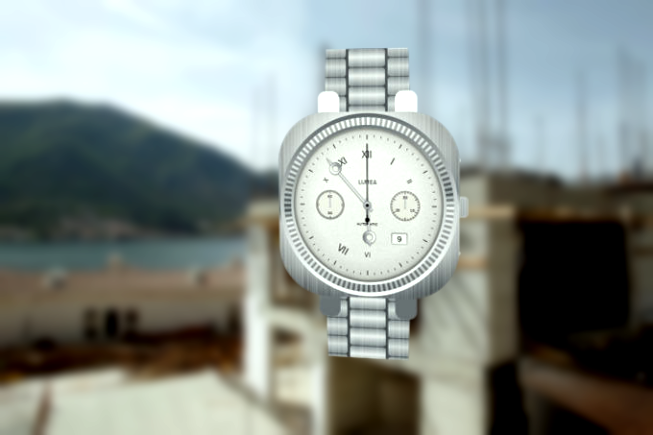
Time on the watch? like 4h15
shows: 5h53
